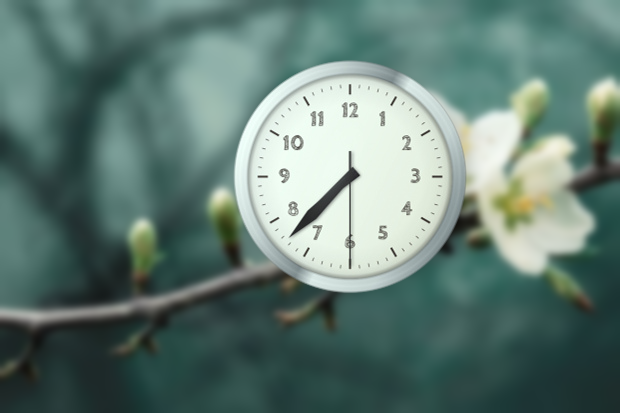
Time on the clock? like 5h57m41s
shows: 7h37m30s
